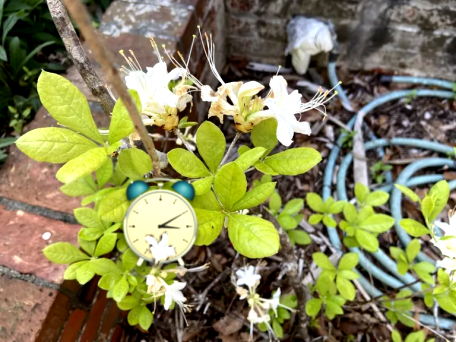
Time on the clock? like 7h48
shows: 3h10
